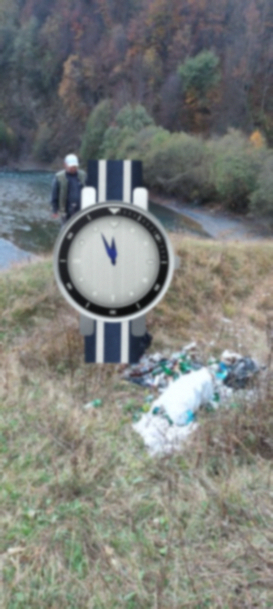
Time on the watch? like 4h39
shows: 11h56
